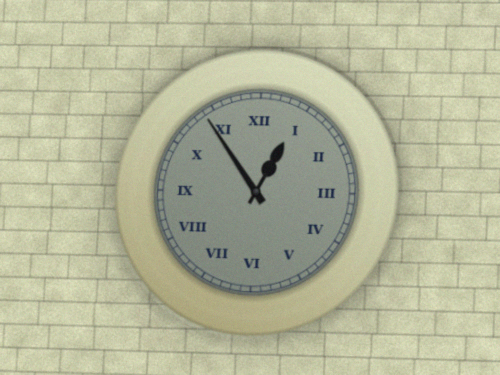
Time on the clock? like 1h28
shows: 12h54
